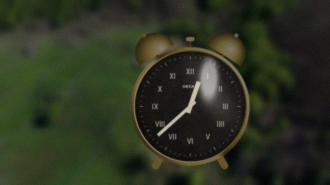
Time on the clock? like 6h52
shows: 12h38
